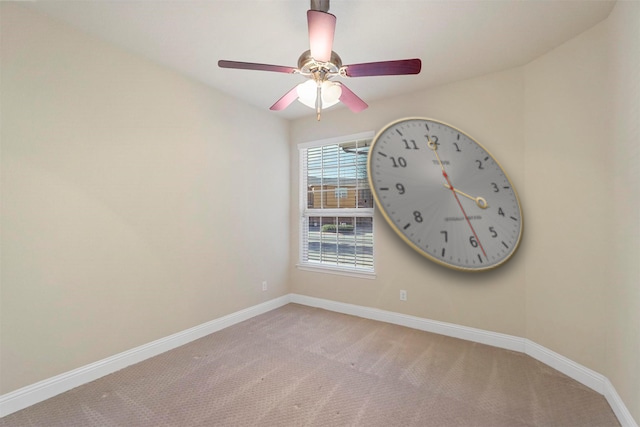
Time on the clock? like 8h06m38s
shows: 3h59m29s
